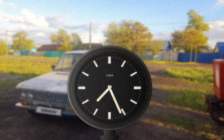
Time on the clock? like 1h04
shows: 7h26
